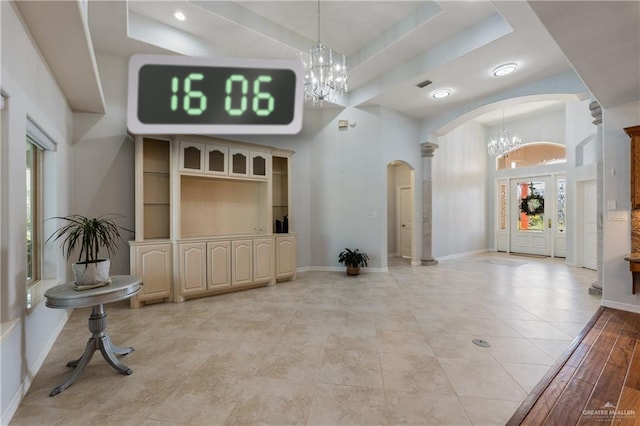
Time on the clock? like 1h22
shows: 16h06
